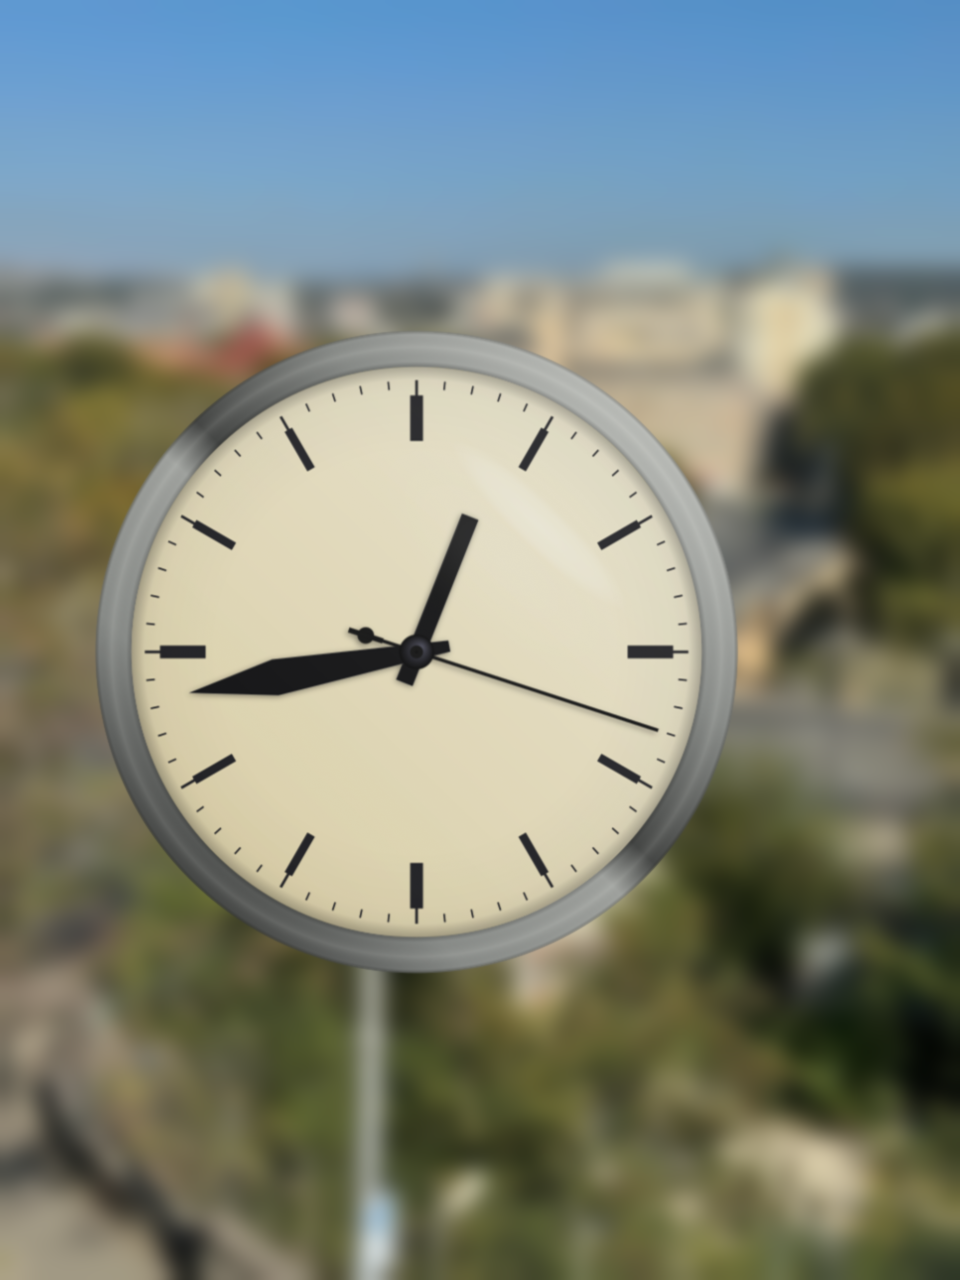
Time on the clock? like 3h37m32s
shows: 12h43m18s
